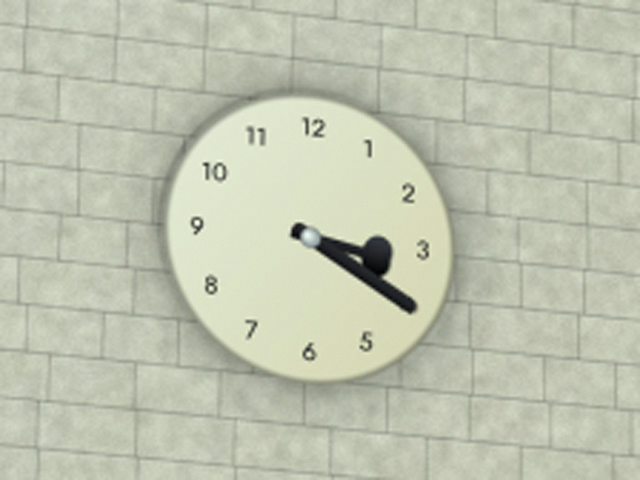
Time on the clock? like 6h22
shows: 3h20
